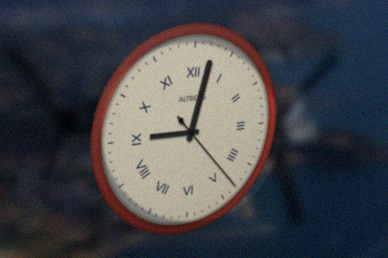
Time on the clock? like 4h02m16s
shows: 9h02m23s
